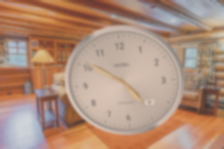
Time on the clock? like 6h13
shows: 4h51
